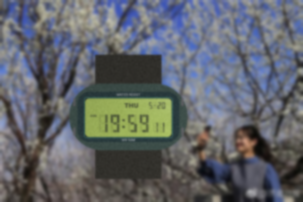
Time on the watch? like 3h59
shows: 19h59
